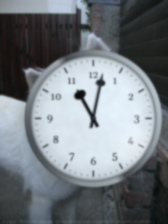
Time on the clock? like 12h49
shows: 11h02
